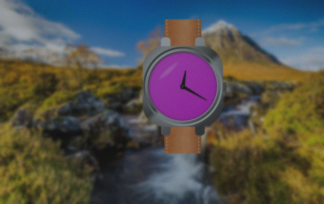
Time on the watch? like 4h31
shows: 12h20
